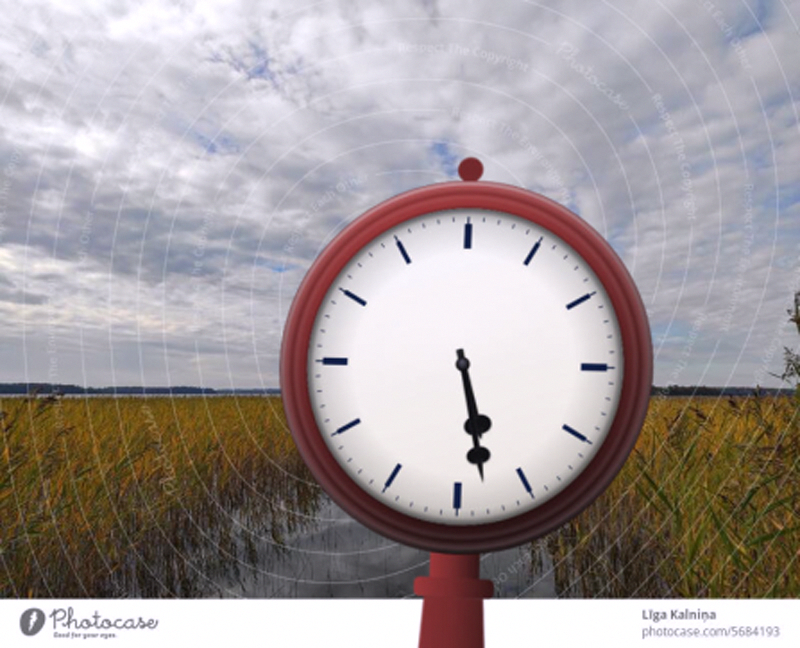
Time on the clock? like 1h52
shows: 5h28
